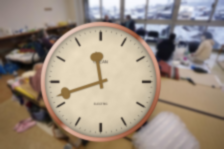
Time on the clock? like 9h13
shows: 11h42
